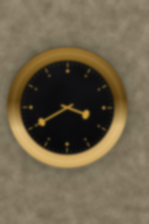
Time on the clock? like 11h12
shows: 3h40
